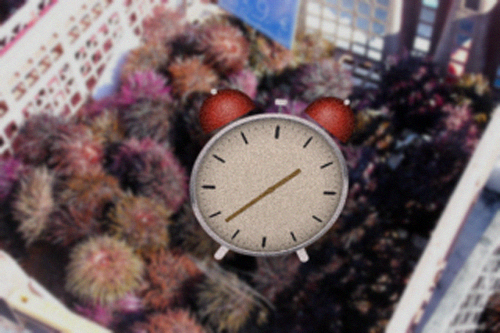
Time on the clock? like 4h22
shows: 1h38
